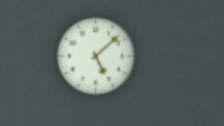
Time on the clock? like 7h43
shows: 5h08
